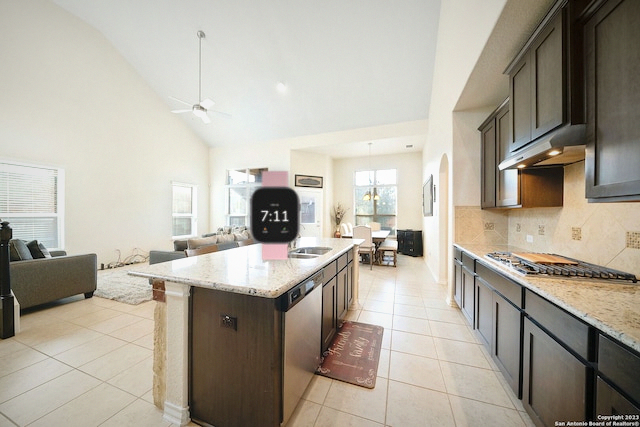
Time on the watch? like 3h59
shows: 7h11
